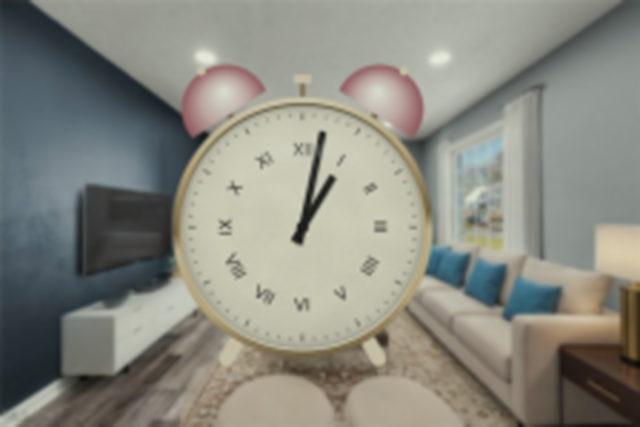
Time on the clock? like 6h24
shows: 1h02
